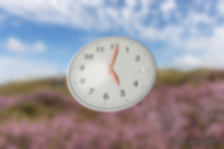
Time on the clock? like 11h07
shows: 5h01
